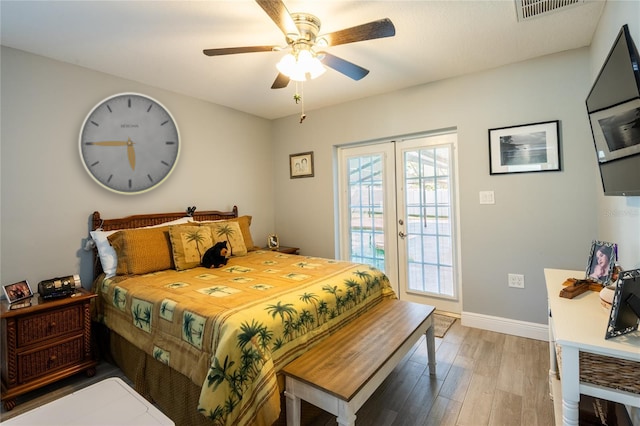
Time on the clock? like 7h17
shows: 5h45
